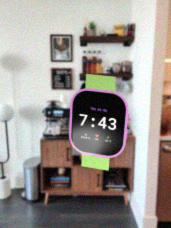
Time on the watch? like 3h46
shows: 7h43
